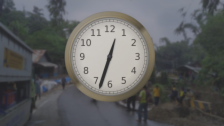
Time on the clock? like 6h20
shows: 12h33
